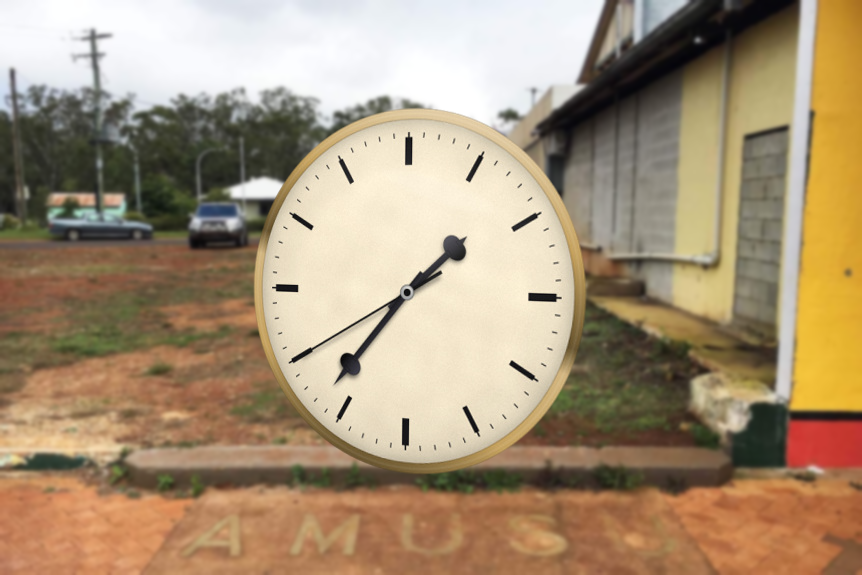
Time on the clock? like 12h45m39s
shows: 1h36m40s
